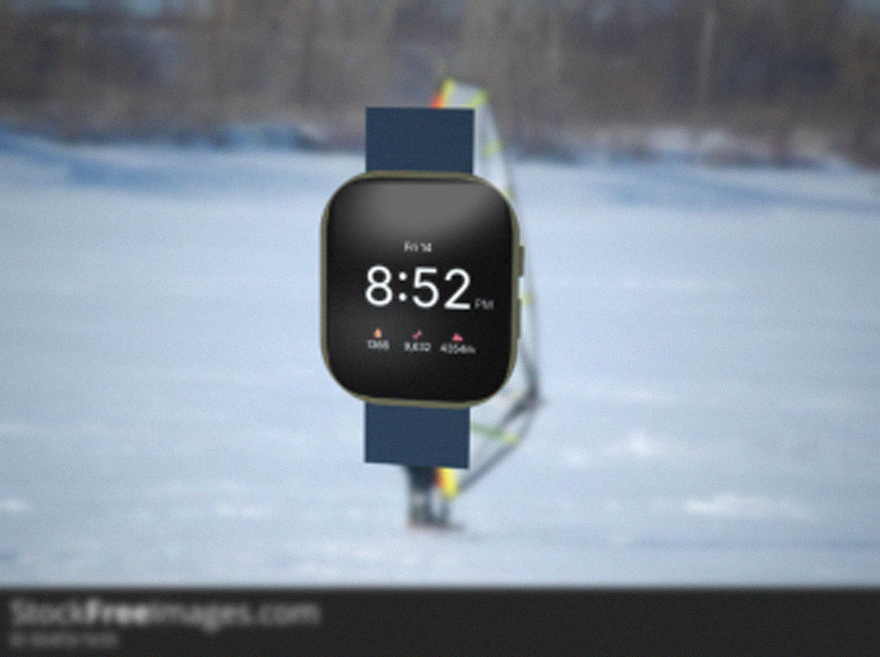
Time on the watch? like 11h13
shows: 8h52
